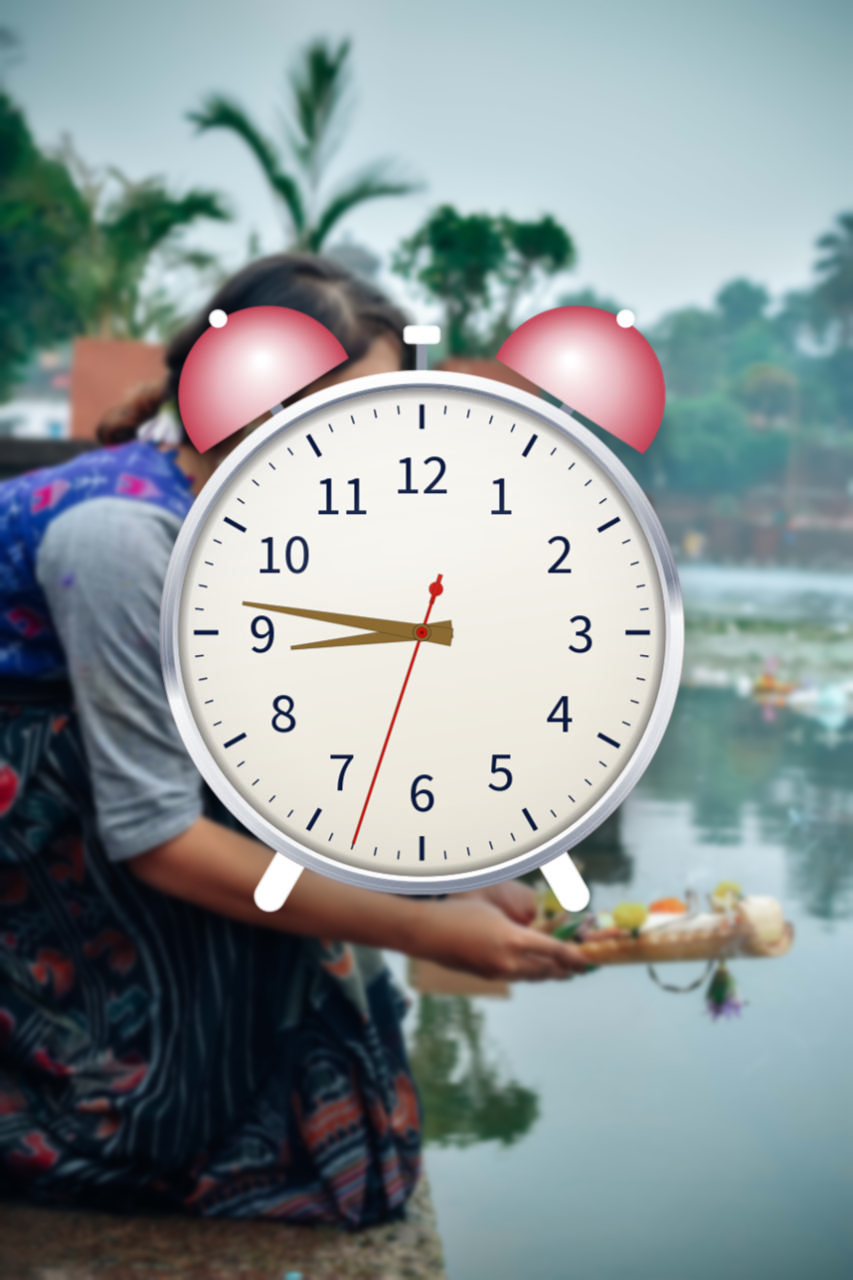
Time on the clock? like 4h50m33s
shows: 8h46m33s
